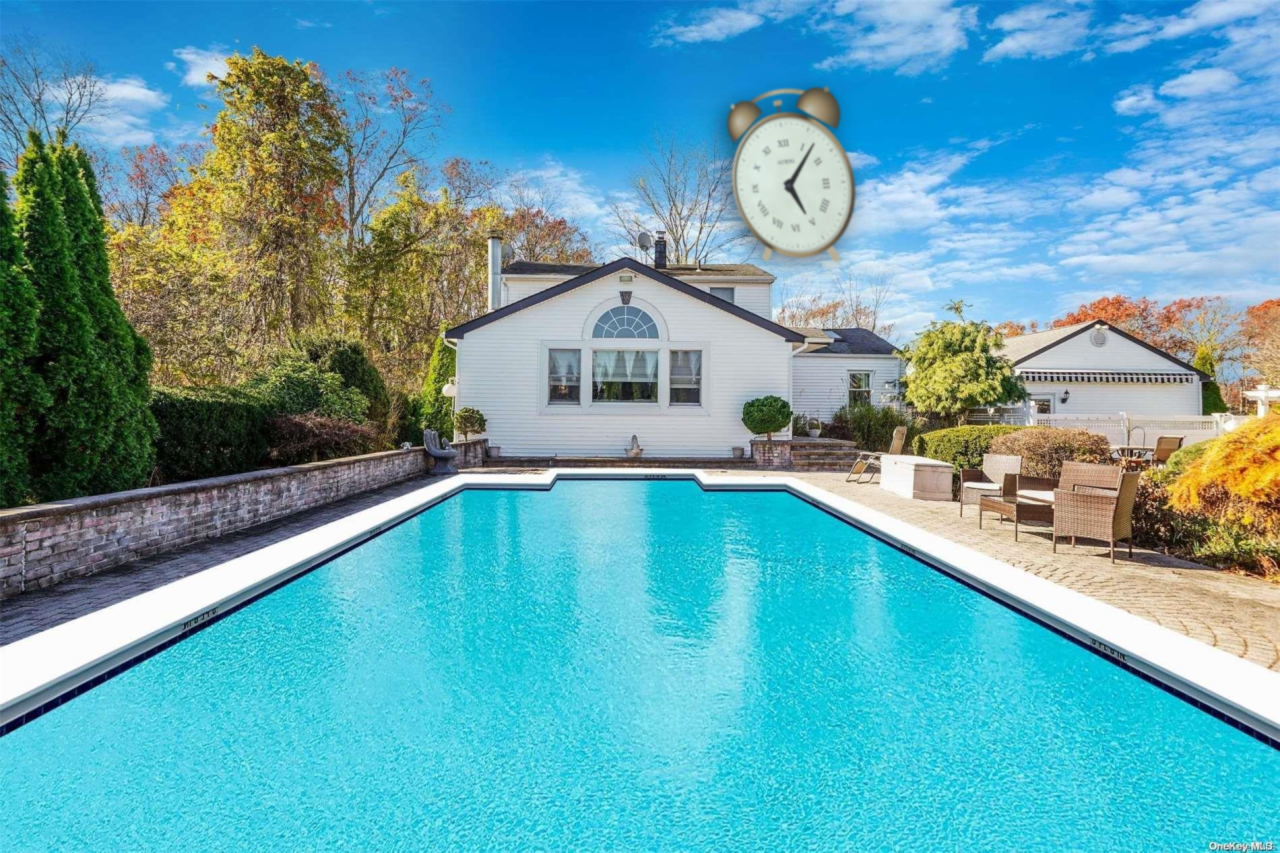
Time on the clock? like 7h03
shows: 5h07
